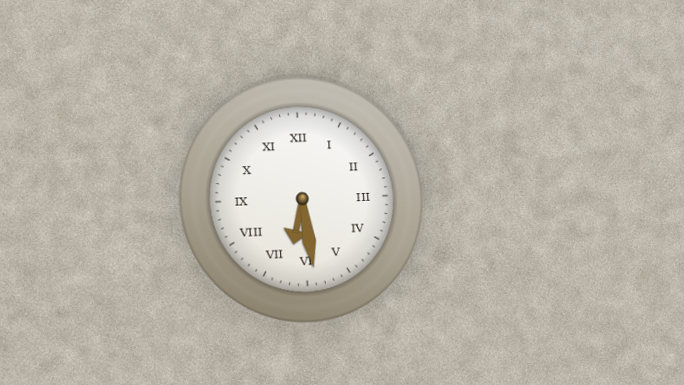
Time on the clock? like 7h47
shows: 6h29
